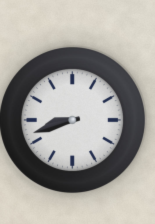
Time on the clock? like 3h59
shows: 8h42
